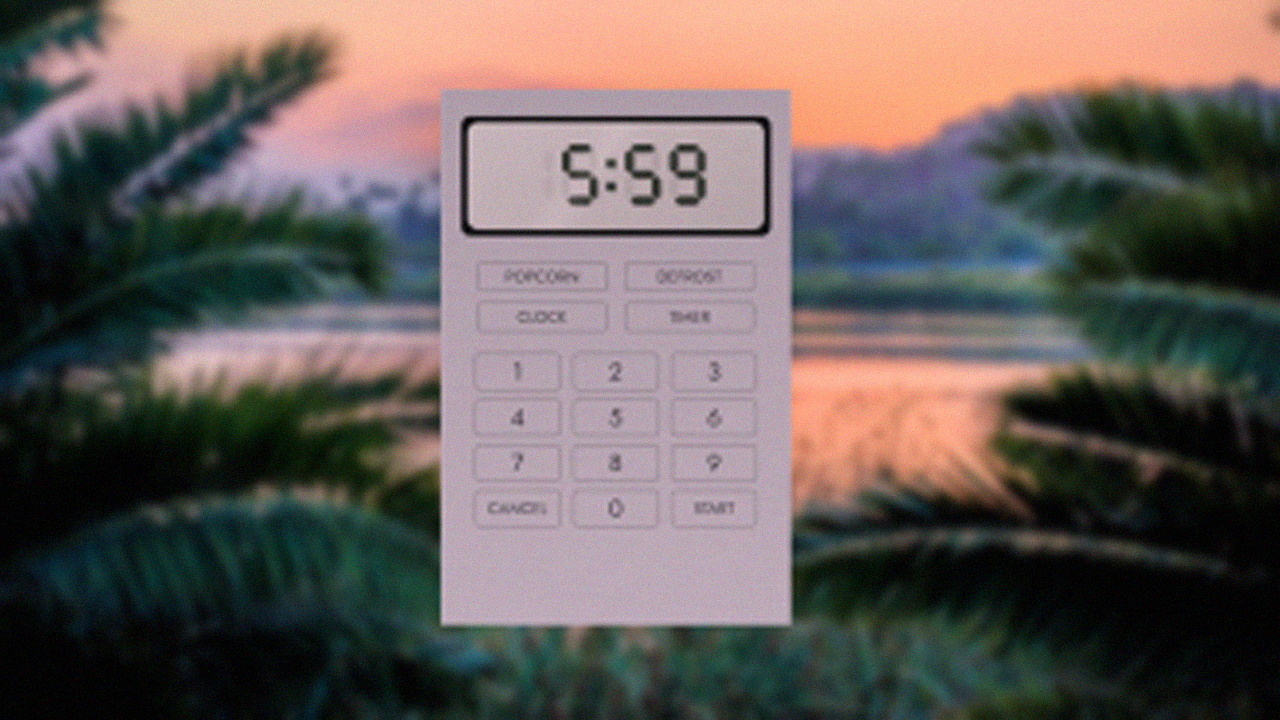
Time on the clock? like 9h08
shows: 5h59
